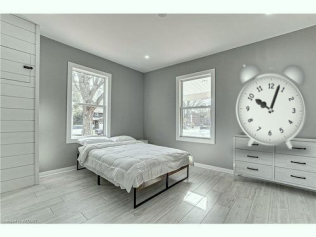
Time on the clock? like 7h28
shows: 10h03
